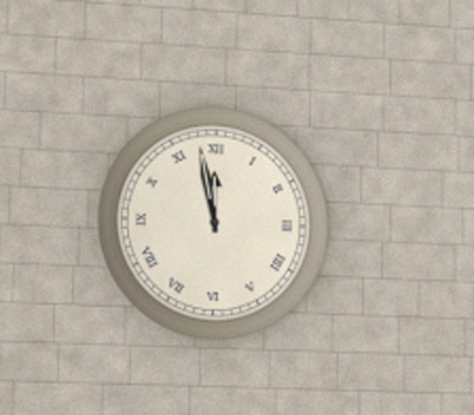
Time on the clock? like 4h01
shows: 11h58
